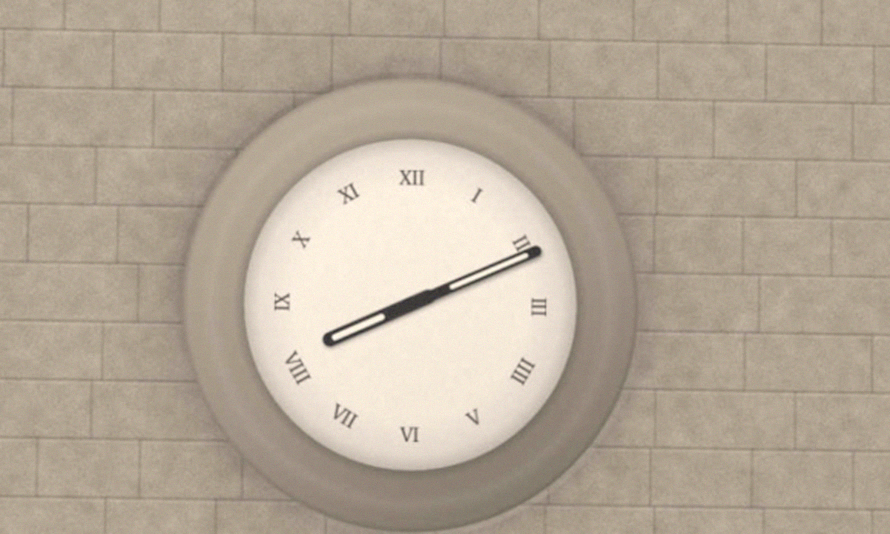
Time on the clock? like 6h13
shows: 8h11
